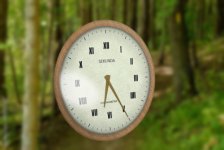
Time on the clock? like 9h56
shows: 6h25
